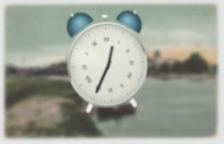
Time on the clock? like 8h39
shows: 12h35
